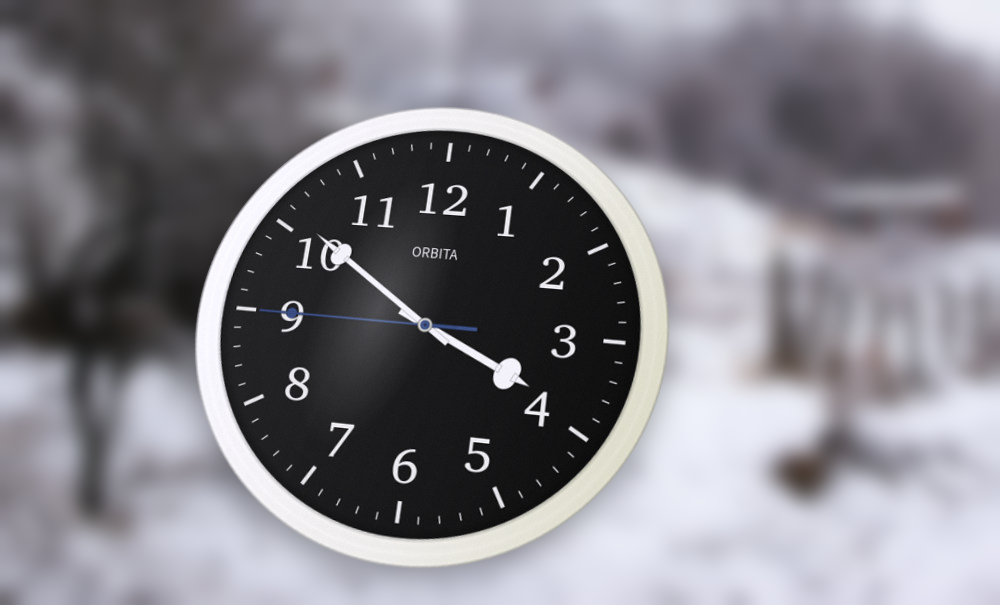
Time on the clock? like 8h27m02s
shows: 3h50m45s
